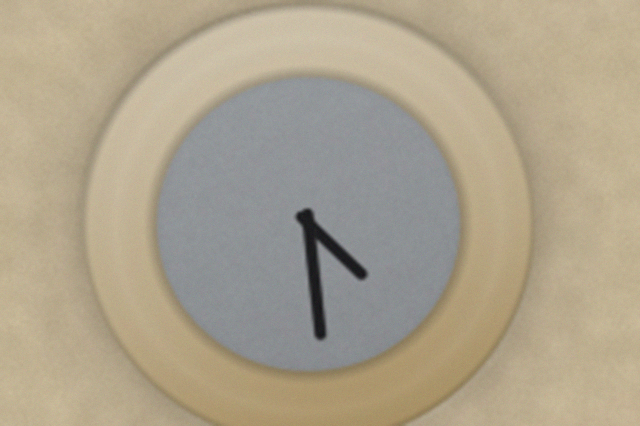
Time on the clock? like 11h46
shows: 4h29
